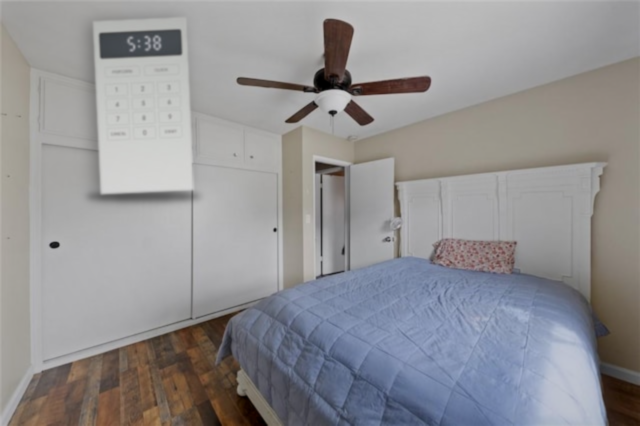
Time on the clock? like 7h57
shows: 5h38
